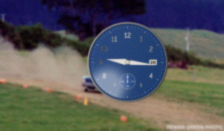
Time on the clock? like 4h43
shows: 9h16
